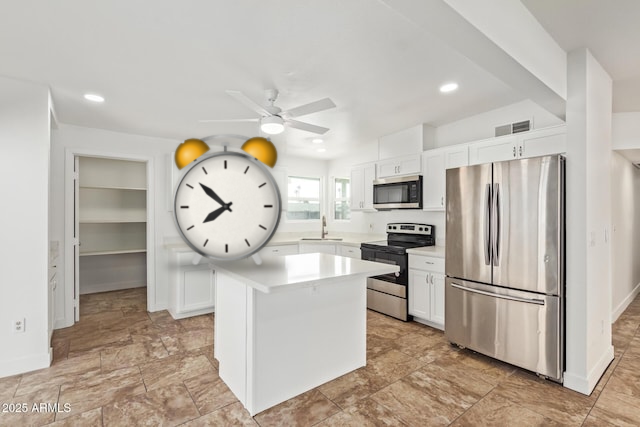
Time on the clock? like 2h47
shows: 7h52
